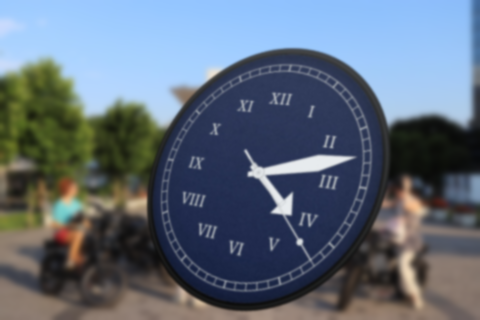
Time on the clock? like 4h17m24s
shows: 4h12m22s
